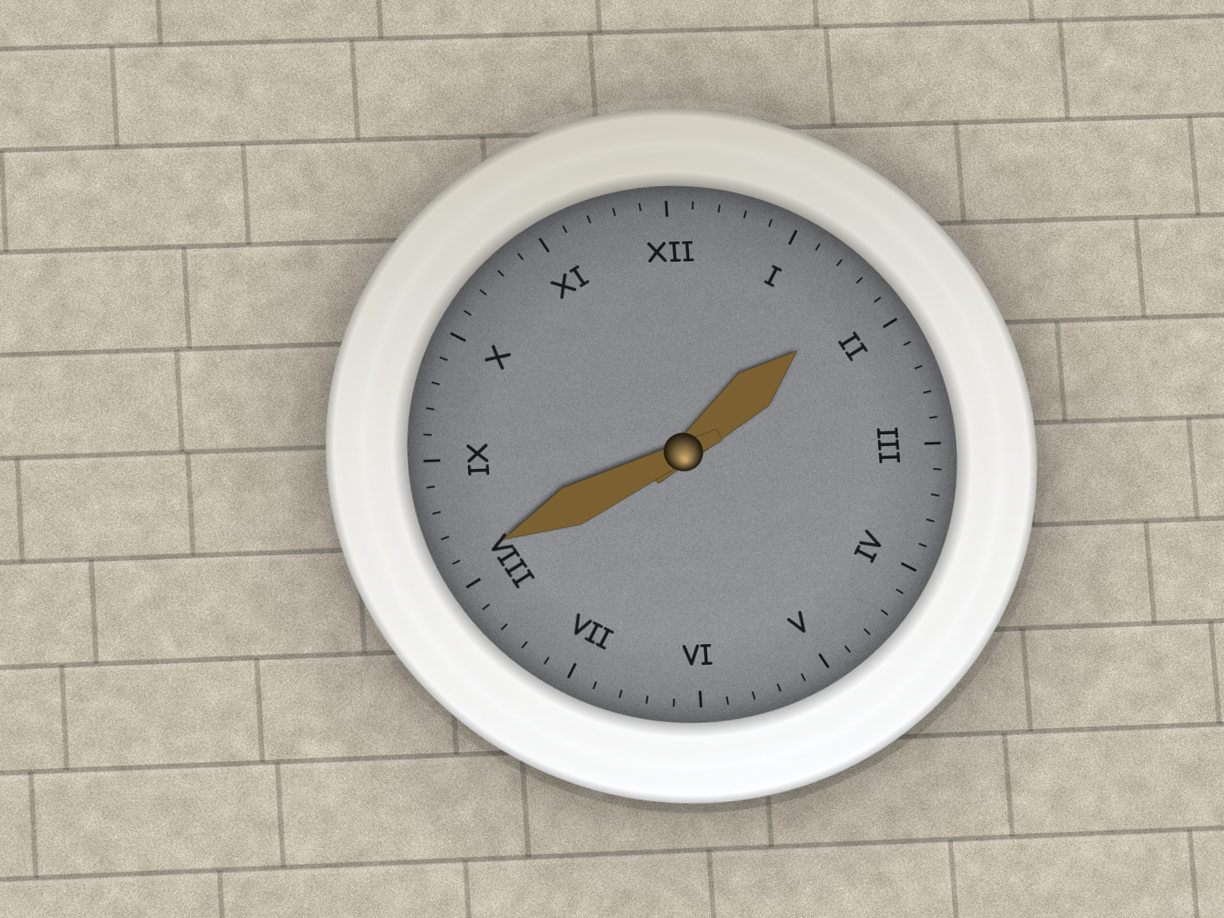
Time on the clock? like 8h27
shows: 1h41
